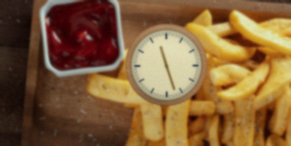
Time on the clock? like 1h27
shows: 11h27
